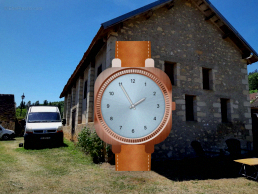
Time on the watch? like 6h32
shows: 1h55
